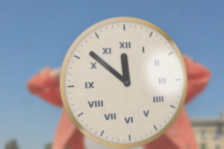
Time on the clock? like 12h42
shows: 11h52
